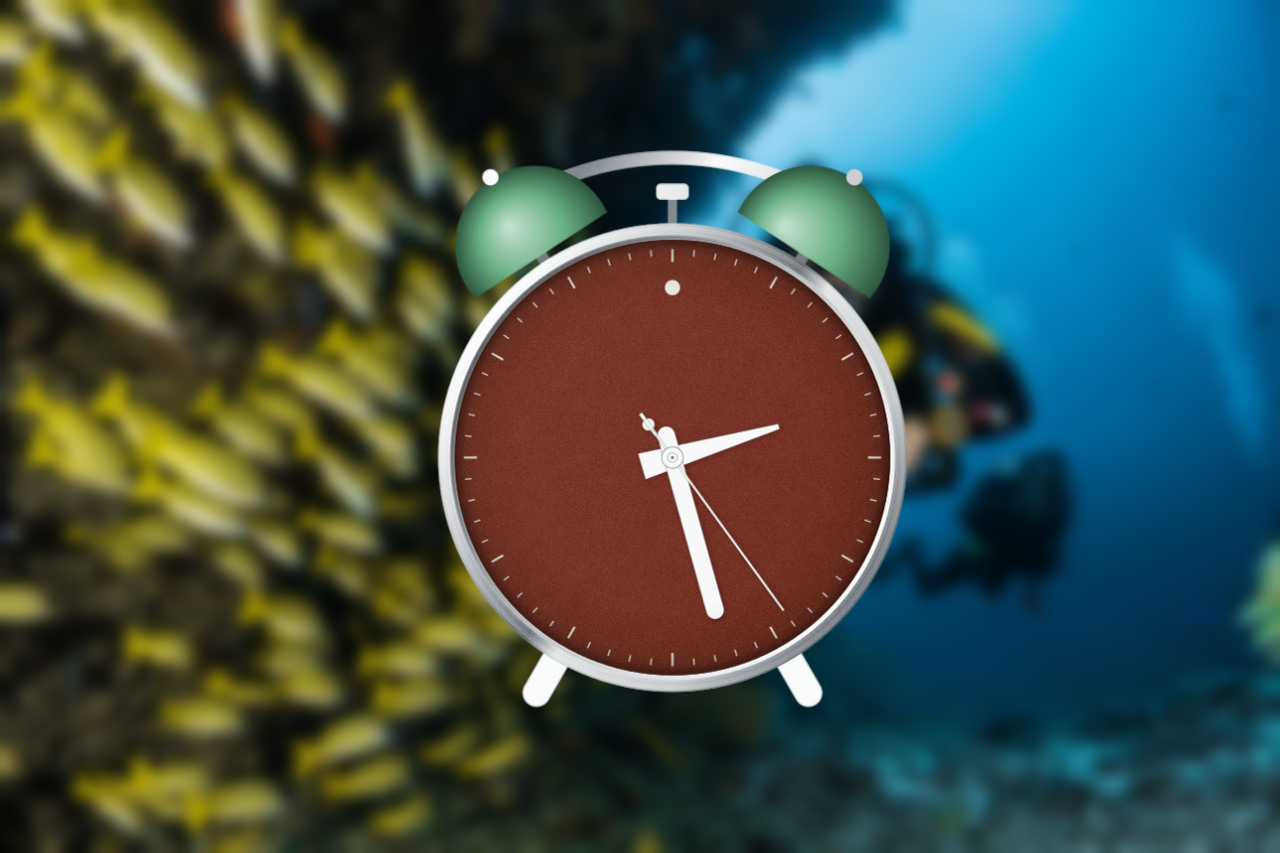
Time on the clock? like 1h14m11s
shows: 2h27m24s
